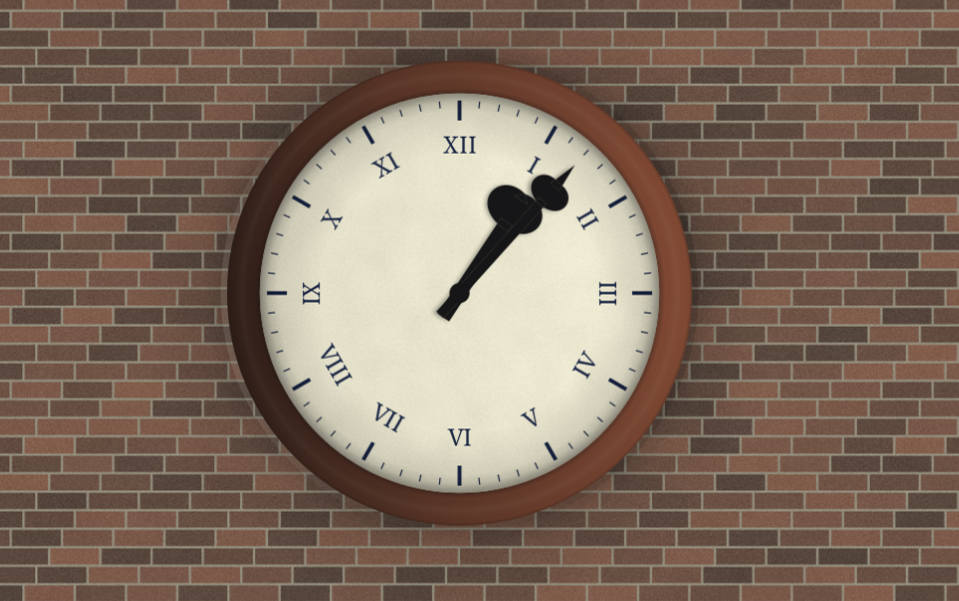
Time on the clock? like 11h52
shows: 1h07
